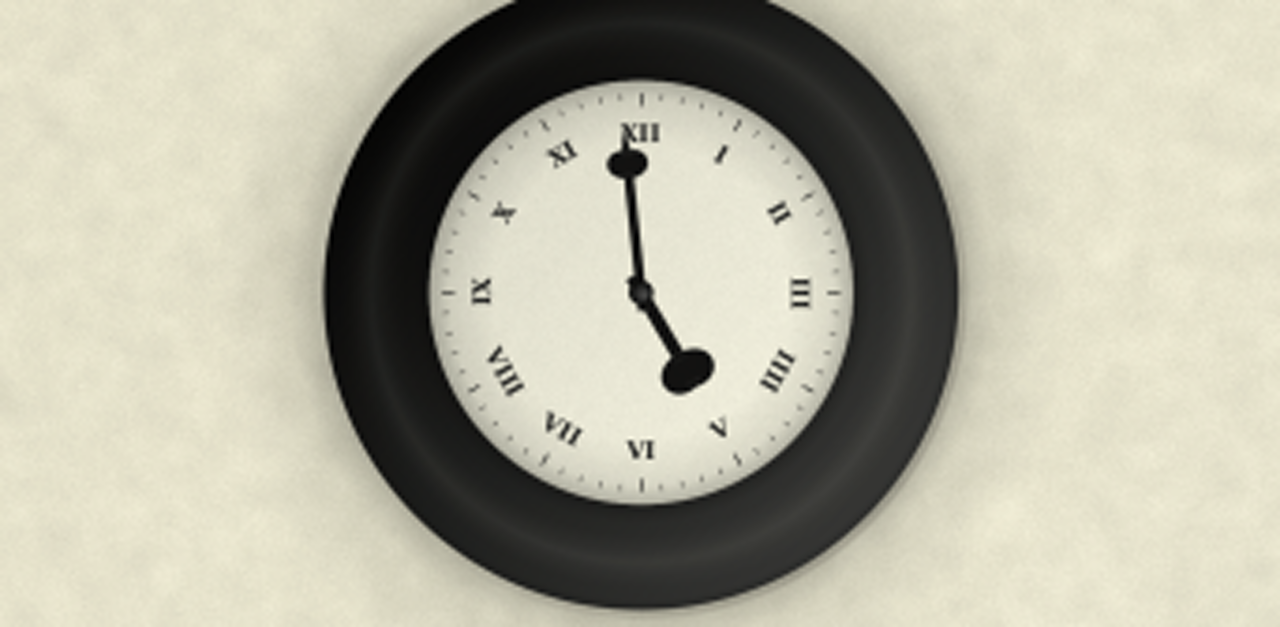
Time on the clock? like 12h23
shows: 4h59
